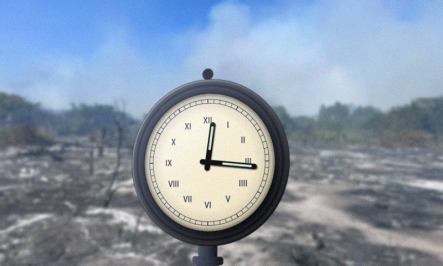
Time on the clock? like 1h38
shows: 12h16
